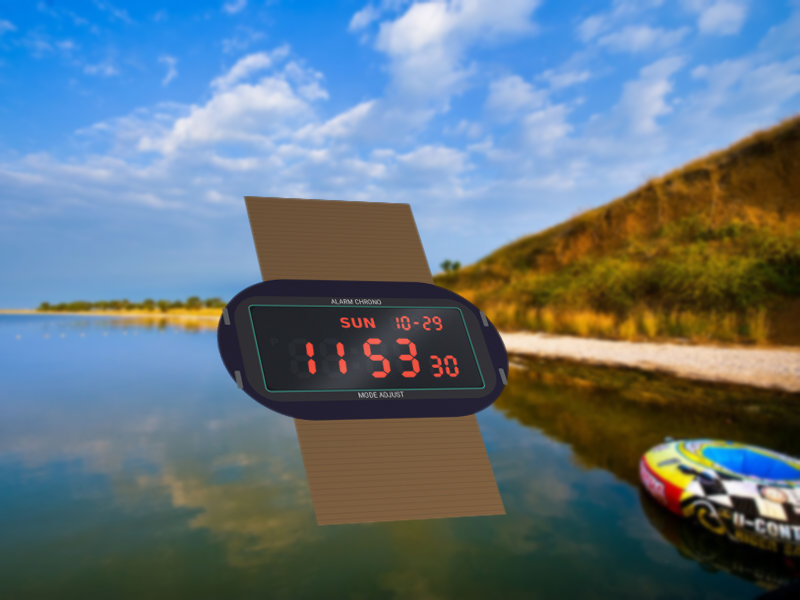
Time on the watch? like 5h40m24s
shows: 11h53m30s
